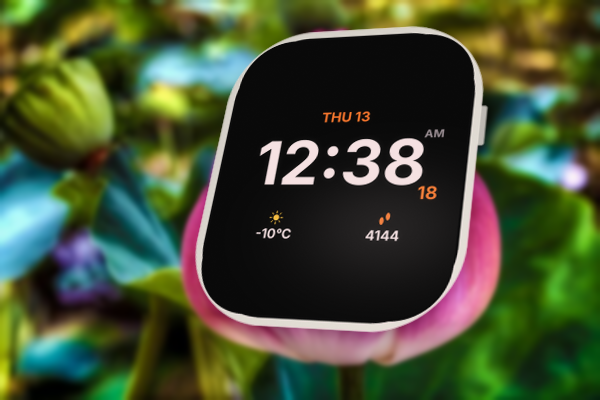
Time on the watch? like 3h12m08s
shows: 12h38m18s
